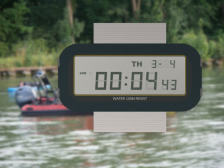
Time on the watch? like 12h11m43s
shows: 0h04m43s
